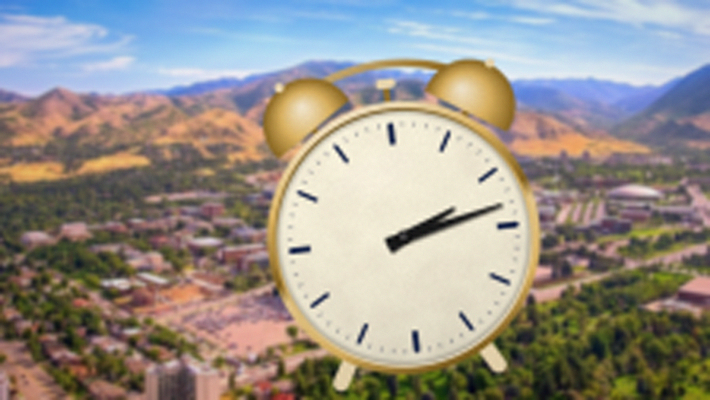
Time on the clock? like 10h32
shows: 2h13
